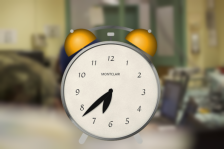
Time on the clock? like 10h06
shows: 6h38
